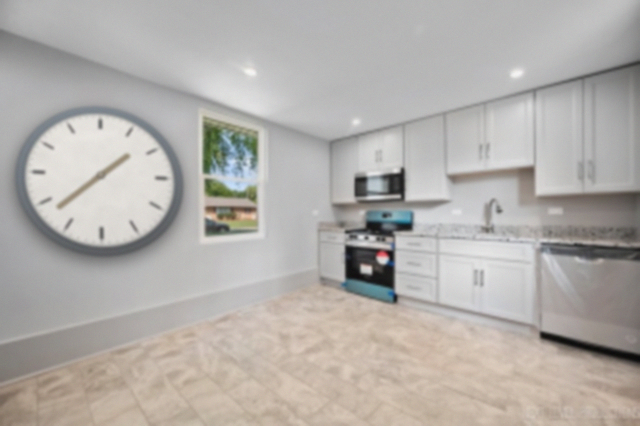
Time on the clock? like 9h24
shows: 1h38
